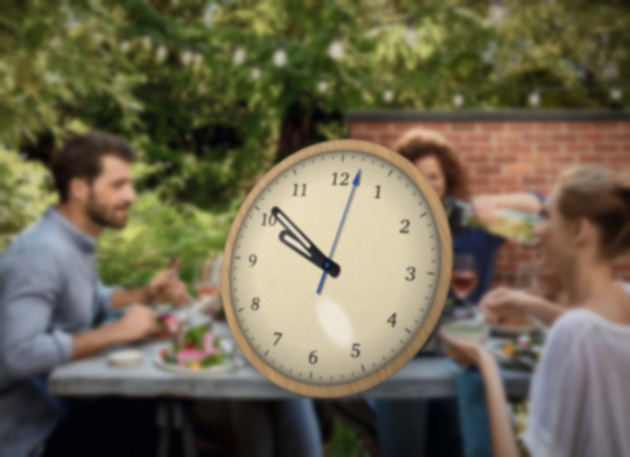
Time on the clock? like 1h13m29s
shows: 9h51m02s
